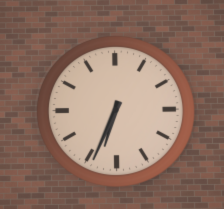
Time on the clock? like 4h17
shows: 6h34
